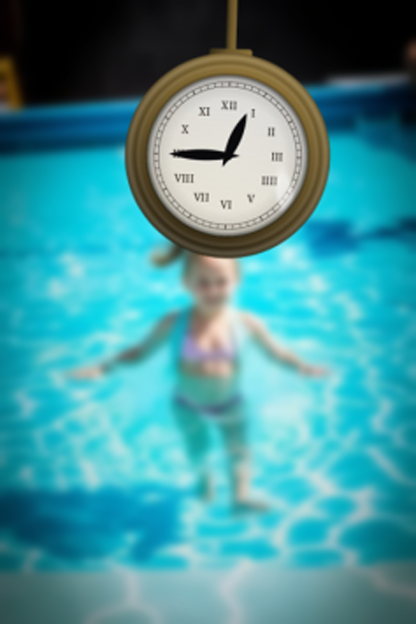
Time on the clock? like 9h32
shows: 12h45
